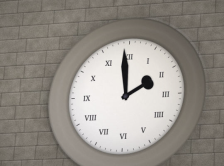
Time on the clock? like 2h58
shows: 1h59
